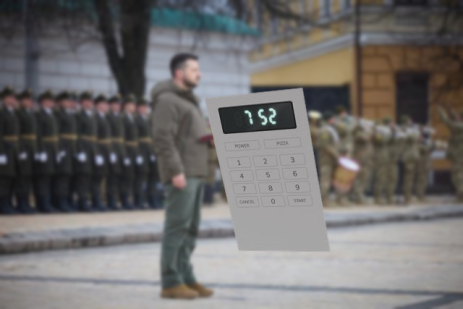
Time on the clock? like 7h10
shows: 7h52
